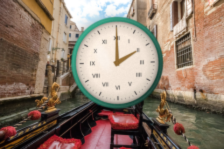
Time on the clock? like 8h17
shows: 2h00
